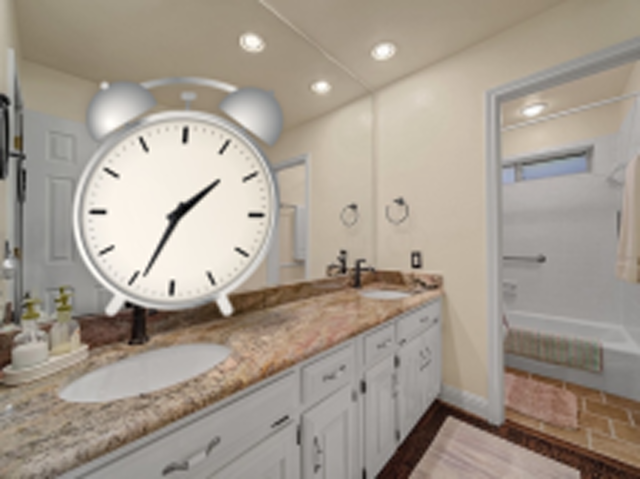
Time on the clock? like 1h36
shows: 1h34
